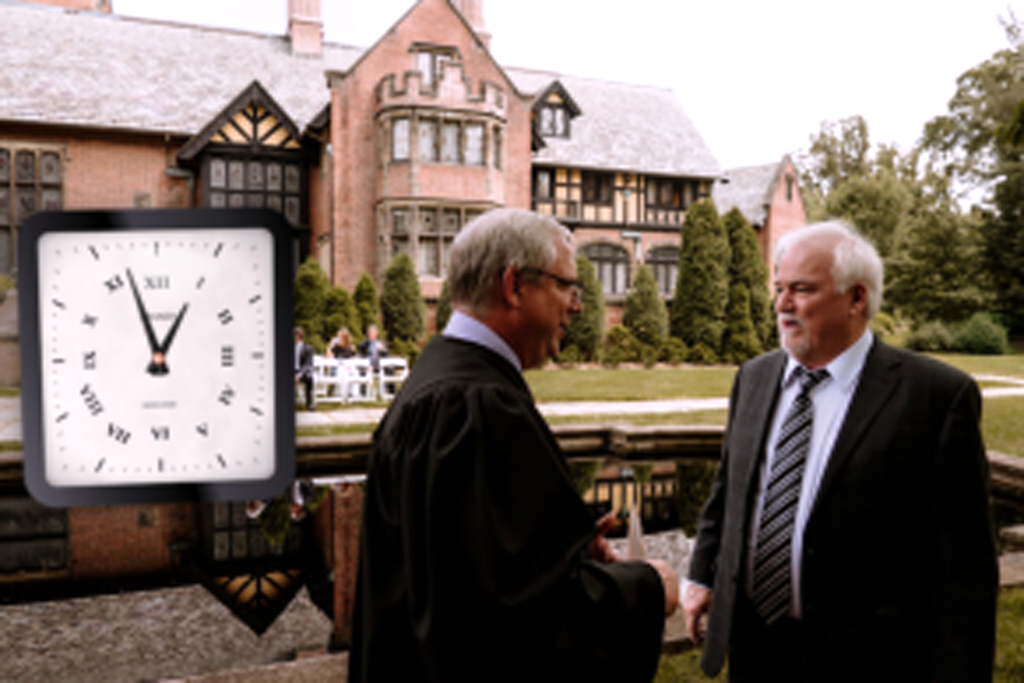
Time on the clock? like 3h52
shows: 12h57
